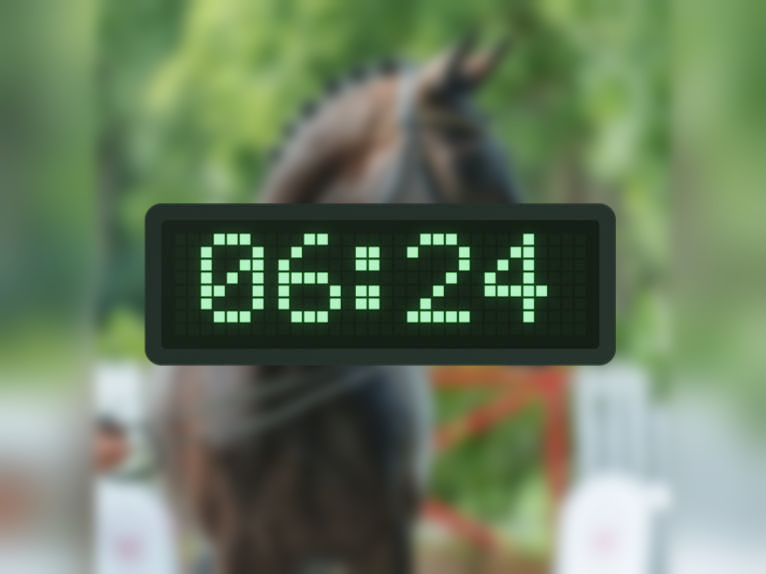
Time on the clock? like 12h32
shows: 6h24
